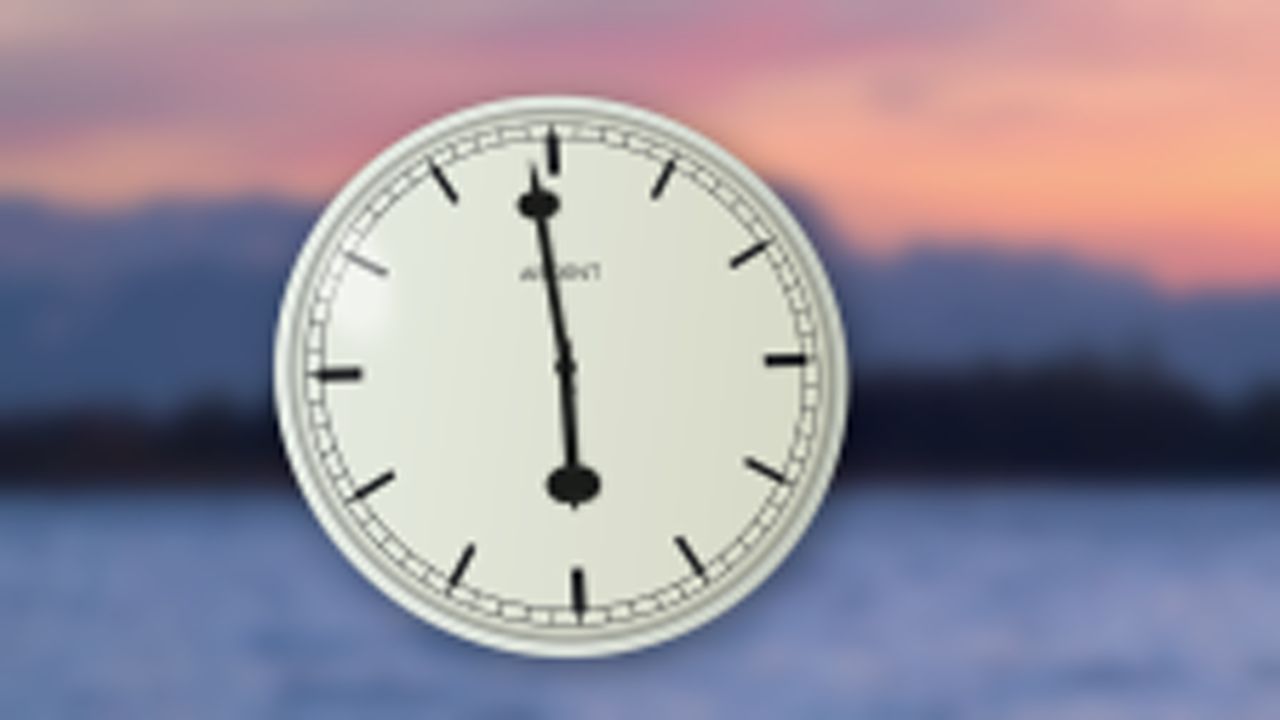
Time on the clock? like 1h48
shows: 5h59
